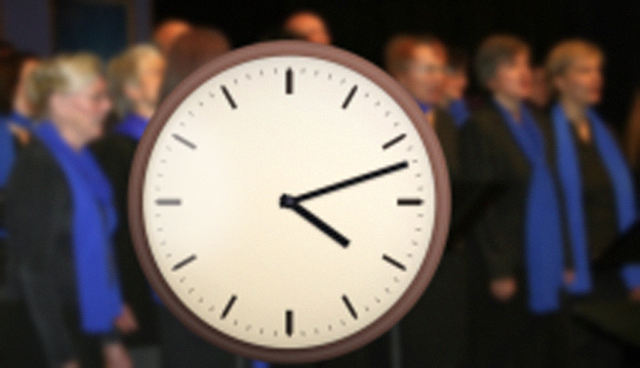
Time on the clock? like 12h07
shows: 4h12
